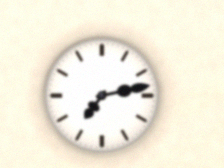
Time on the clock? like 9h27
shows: 7h13
